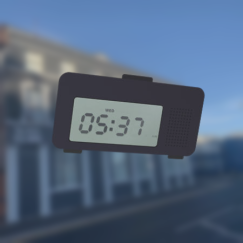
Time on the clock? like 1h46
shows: 5h37
